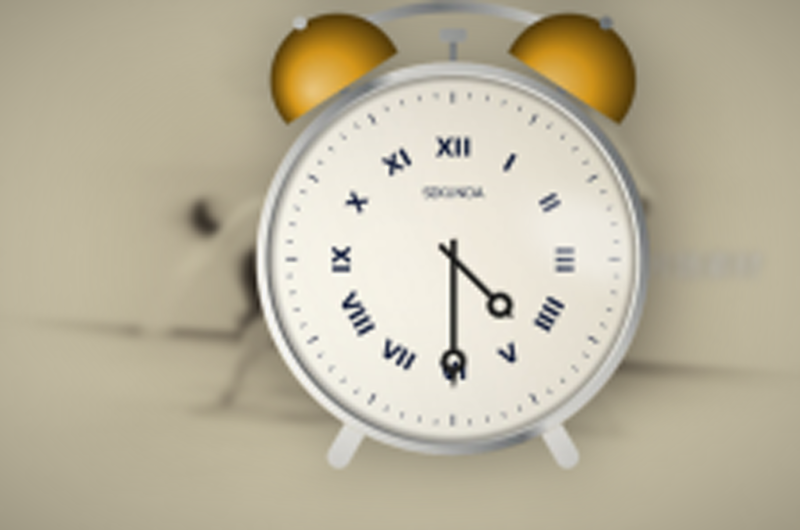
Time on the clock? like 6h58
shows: 4h30
